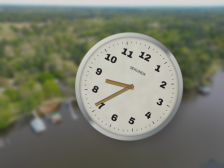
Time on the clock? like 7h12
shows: 8h36
